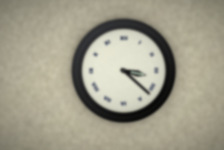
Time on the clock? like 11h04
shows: 3h22
